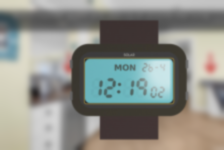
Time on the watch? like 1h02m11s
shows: 12h19m02s
